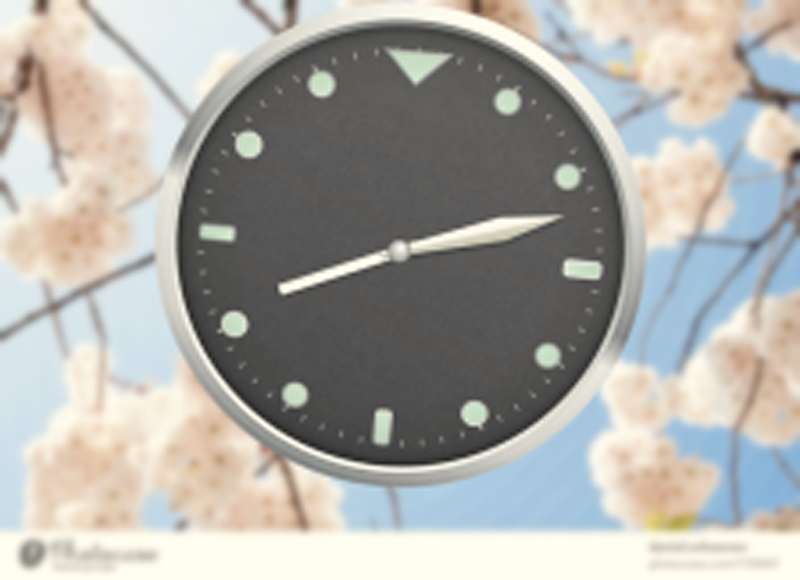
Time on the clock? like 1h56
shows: 8h12
